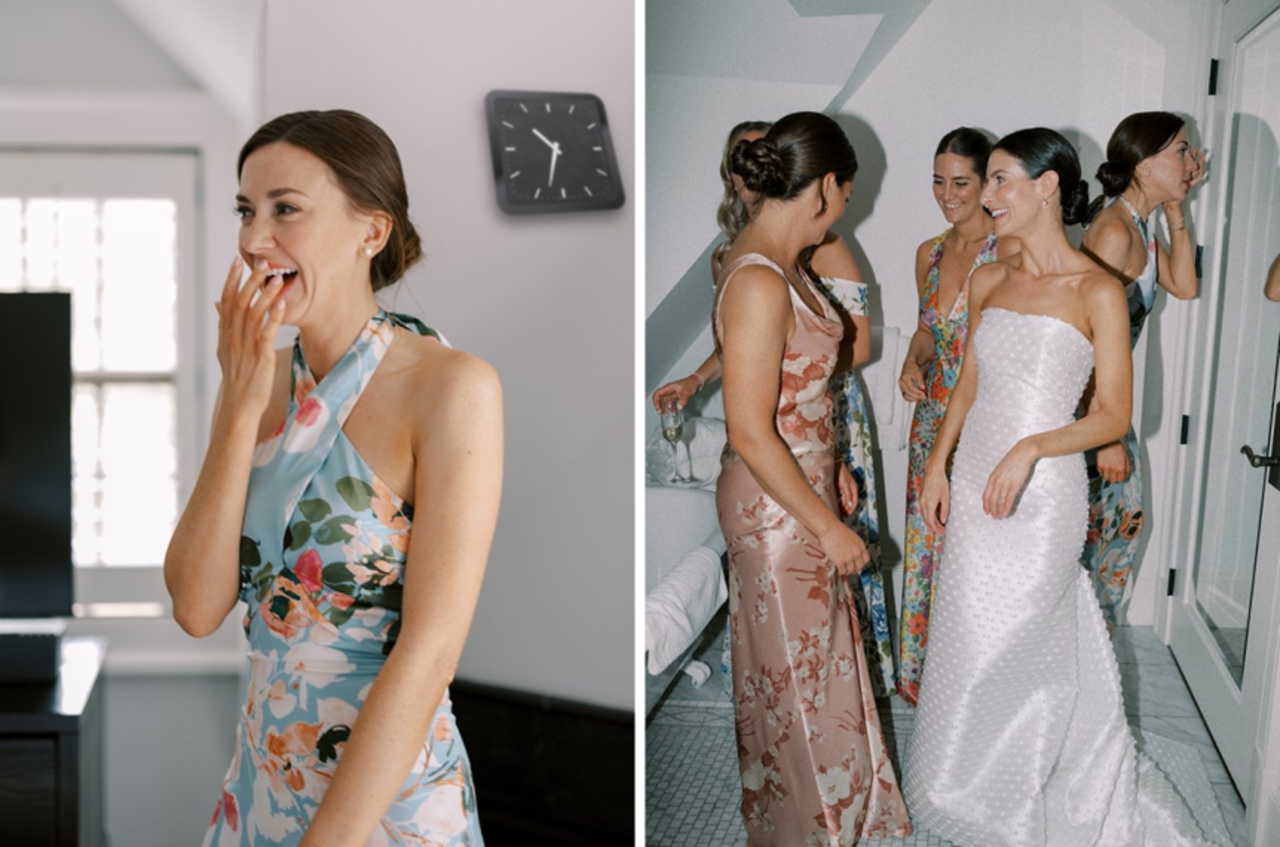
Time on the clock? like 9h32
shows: 10h33
